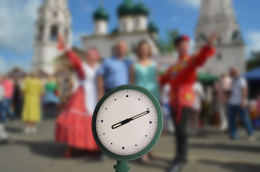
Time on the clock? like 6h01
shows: 8h11
